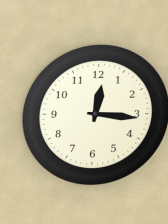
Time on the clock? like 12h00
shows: 12h16
